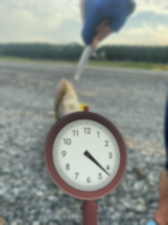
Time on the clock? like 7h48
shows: 4h22
